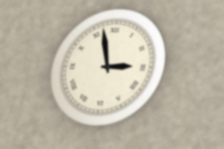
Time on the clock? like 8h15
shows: 2h57
